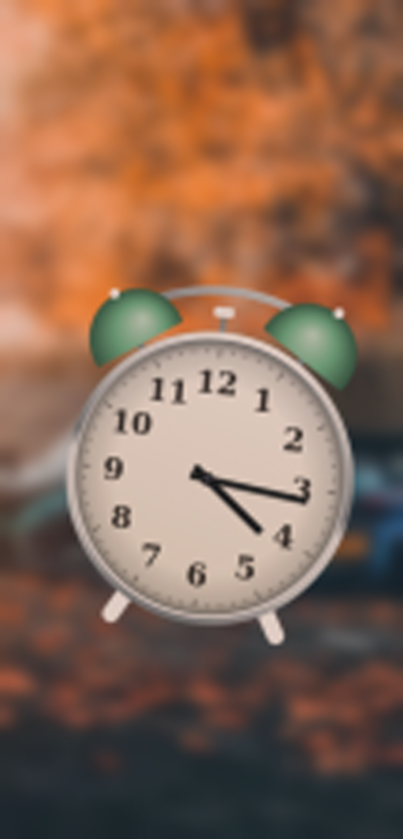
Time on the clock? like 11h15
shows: 4h16
